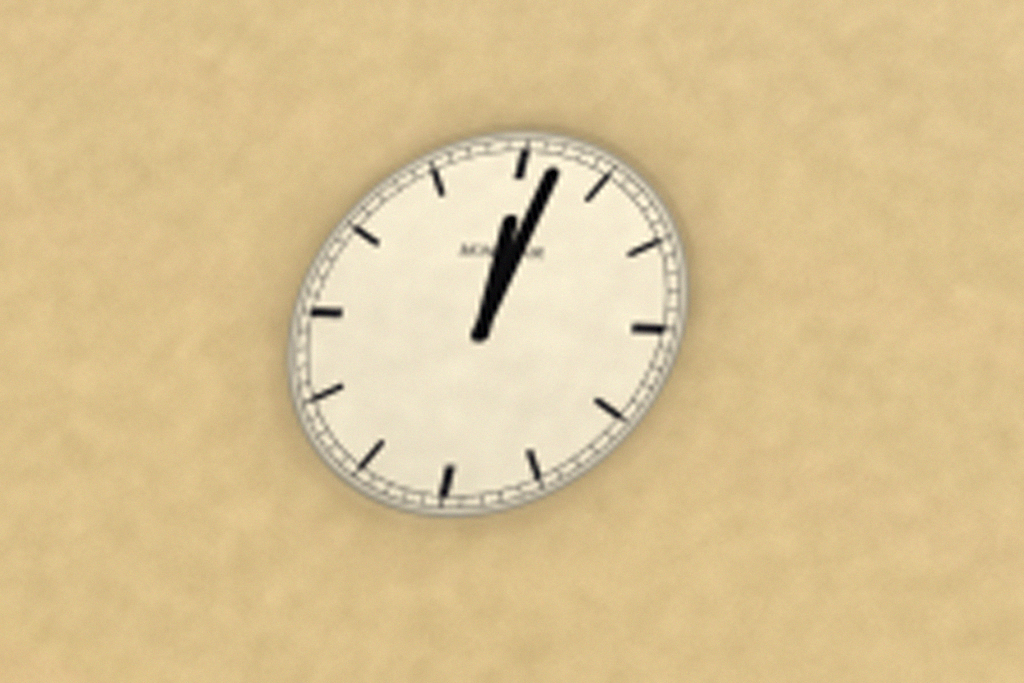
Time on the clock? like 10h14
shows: 12h02
